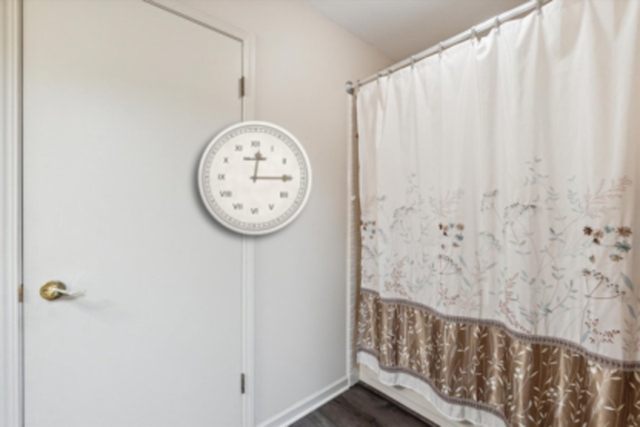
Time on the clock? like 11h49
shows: 12h15
